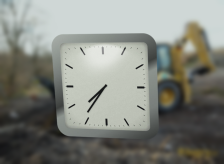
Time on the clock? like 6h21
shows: 7h36
